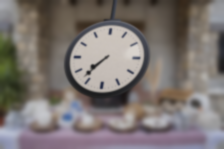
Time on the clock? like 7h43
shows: 7h37
